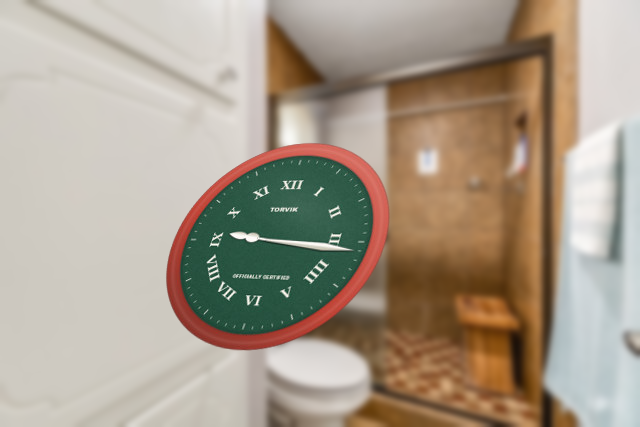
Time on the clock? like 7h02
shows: 9h16
